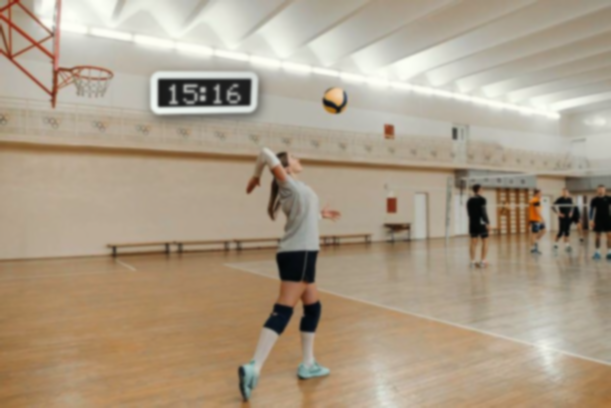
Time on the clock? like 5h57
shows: 15h16
